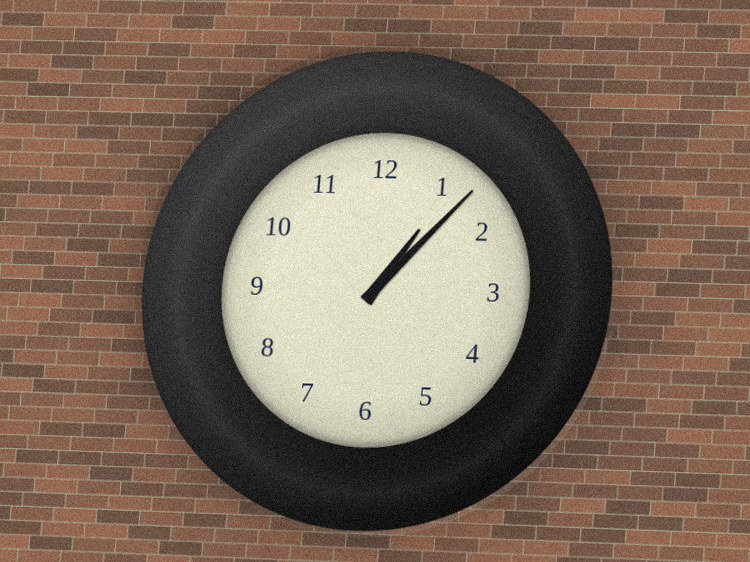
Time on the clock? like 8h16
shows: 1h07
